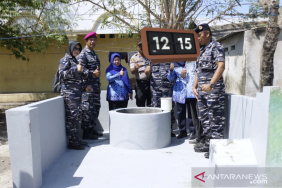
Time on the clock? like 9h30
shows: 12h15
